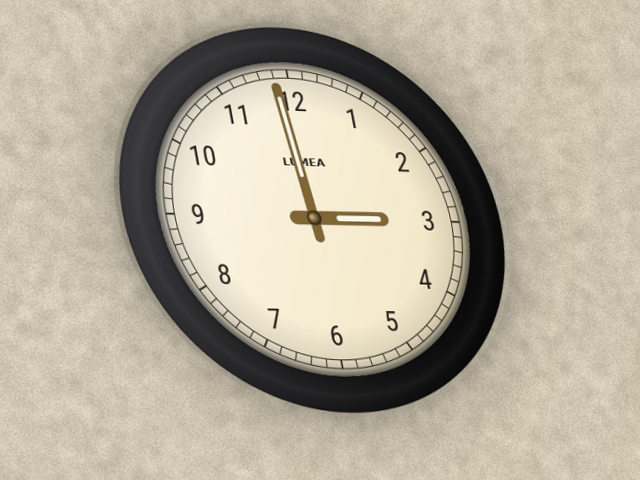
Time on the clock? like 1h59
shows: 2h59
